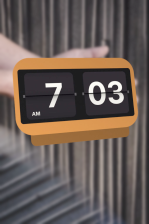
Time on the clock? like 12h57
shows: 7h03
